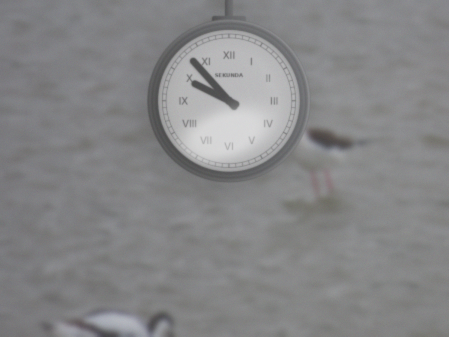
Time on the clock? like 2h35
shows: 9h53
